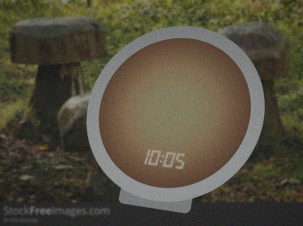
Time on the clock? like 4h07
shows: 10h05
